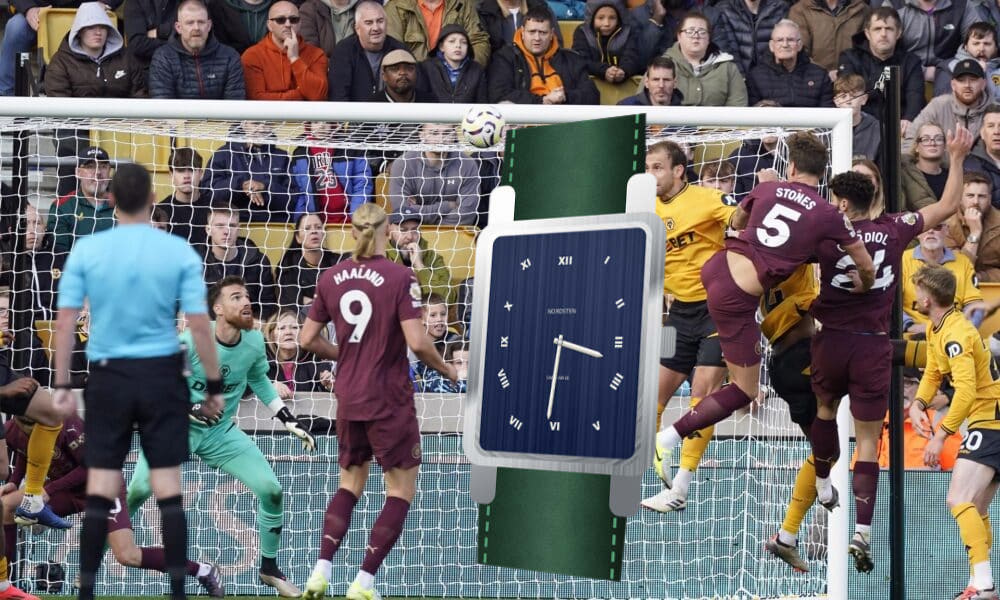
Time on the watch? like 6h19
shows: 3h31
